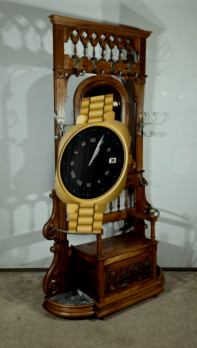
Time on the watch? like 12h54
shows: 1h04
